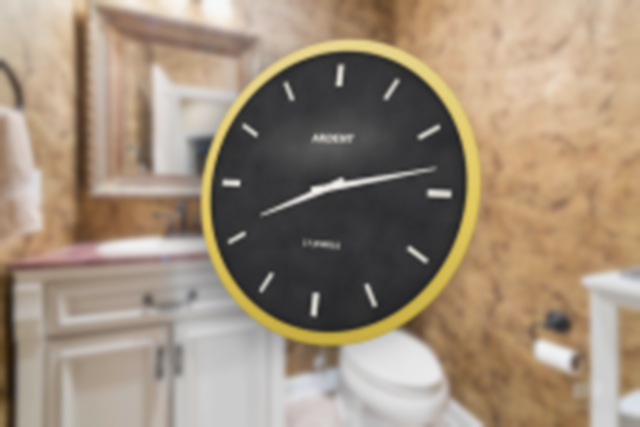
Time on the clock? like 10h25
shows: 8h13
